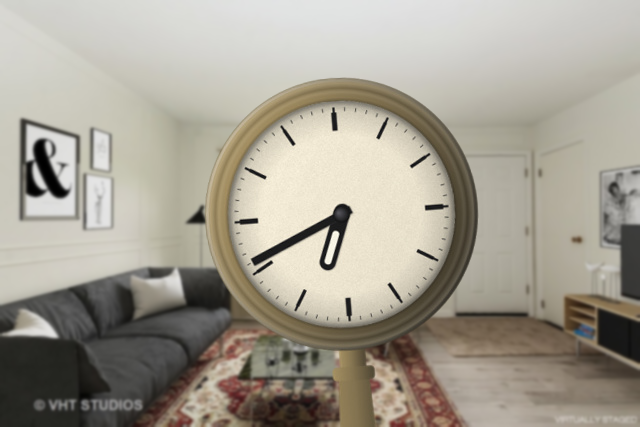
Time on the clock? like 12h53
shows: 6h41
